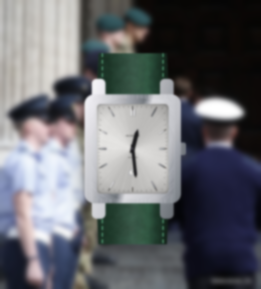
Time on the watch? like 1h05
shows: 12h29
